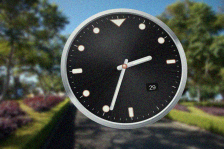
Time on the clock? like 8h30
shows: 2h34
